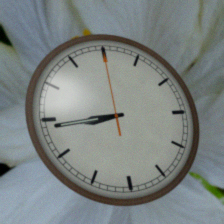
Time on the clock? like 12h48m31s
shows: 8h44m00s
